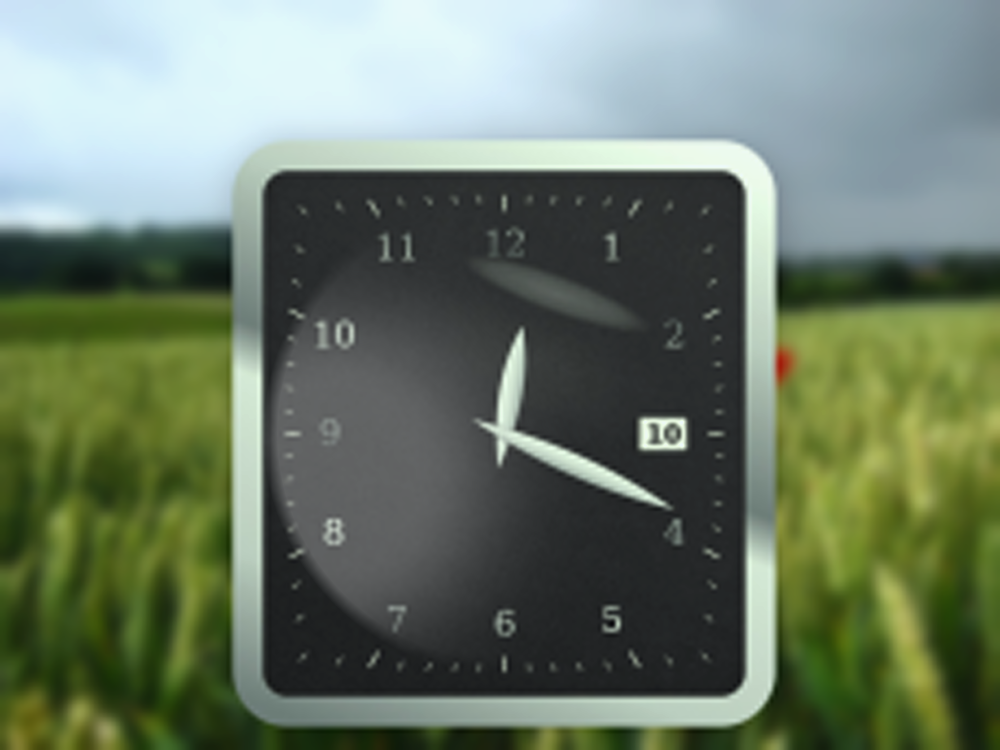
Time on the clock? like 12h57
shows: 12h19
